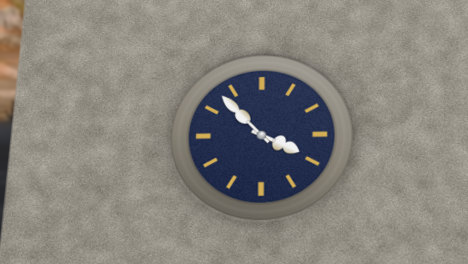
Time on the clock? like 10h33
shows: 3h53
